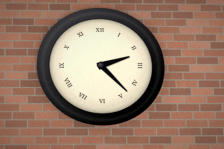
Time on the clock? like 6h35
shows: 2h23
